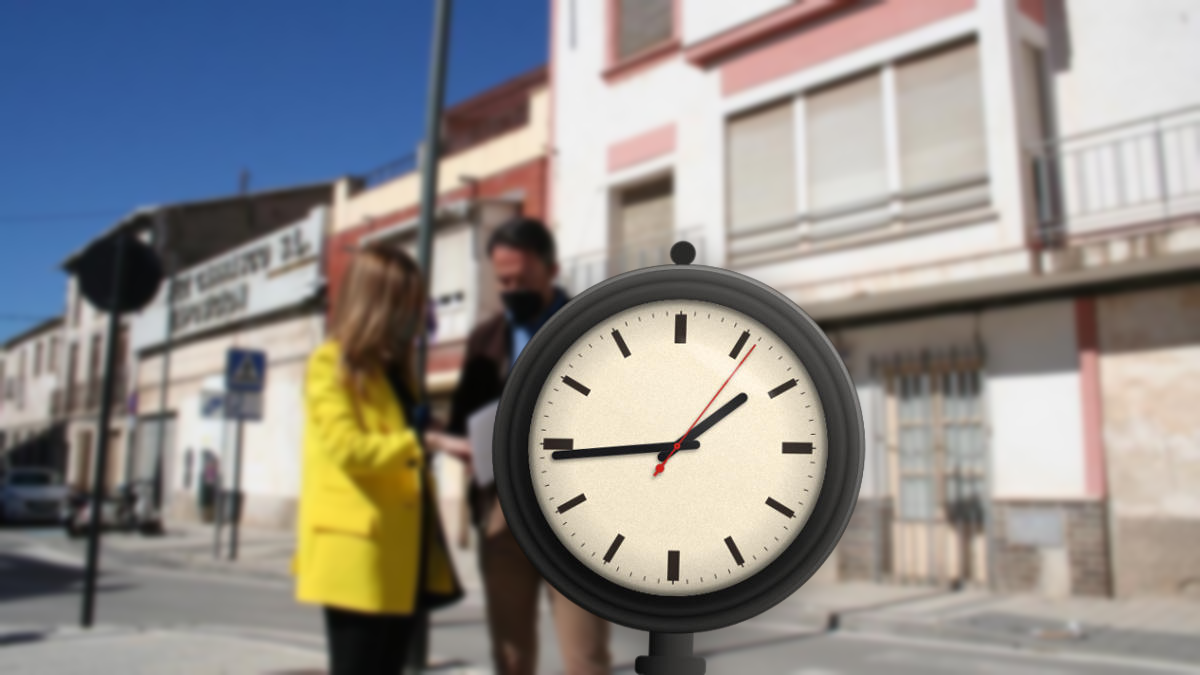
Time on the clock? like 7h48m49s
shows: 1h44m06s
